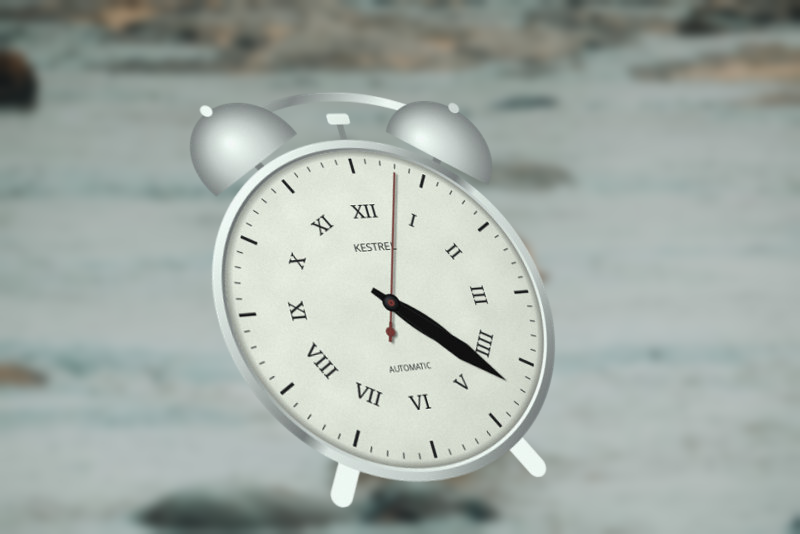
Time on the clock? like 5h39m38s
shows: 4h22m03s
